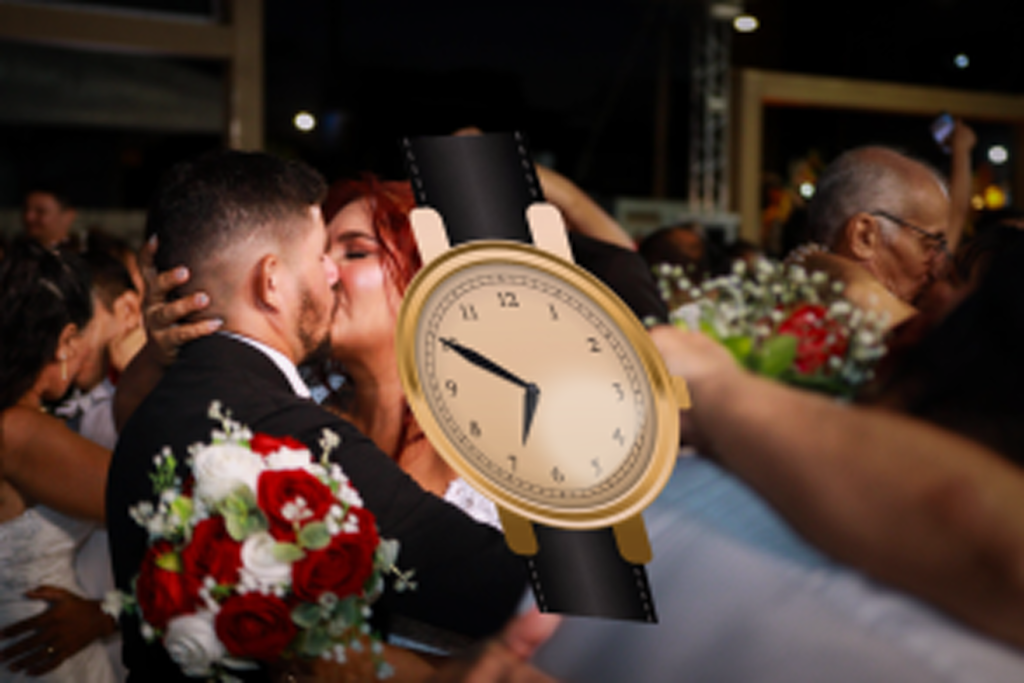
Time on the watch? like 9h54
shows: 6h50
